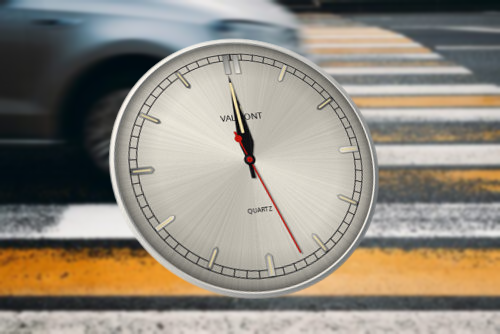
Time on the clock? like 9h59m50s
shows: 11h59m27s
